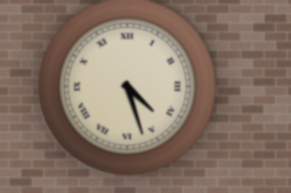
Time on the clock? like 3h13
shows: 4h27
